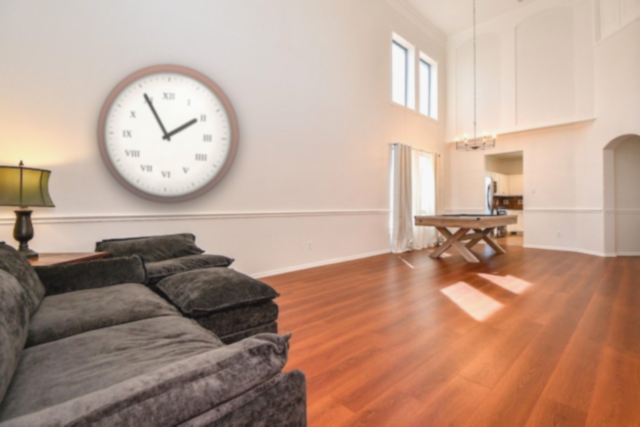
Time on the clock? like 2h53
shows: 1h55
